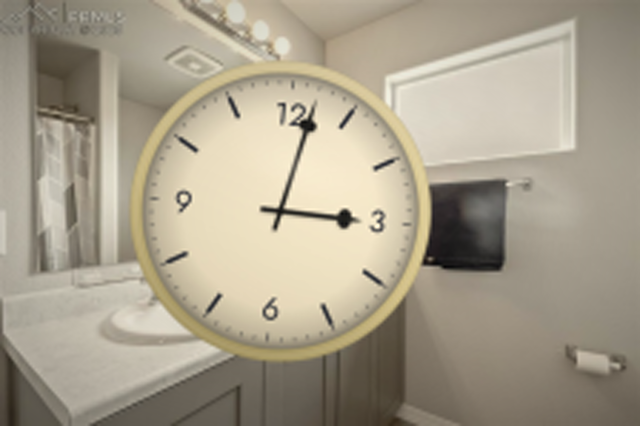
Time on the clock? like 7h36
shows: 3h02
